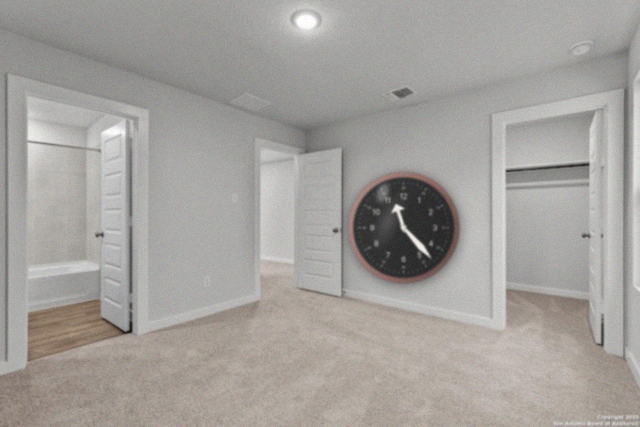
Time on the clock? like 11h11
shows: 11h23
